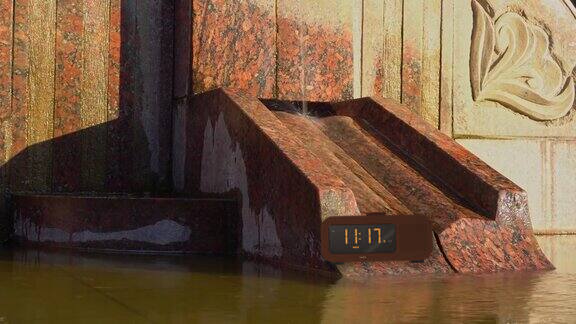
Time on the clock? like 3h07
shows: 11h17
